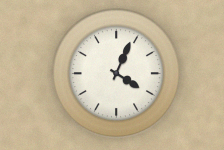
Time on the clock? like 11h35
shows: 4h04
